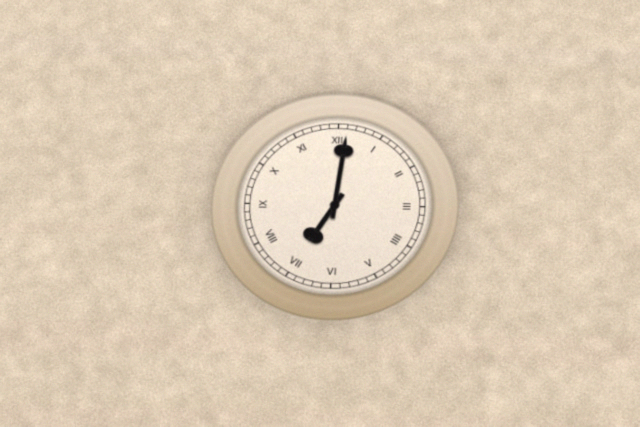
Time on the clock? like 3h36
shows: 7h01
